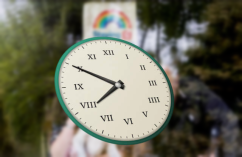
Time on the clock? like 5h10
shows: 7h50
